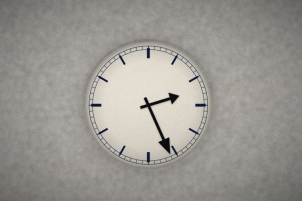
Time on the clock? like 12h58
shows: 2h26
